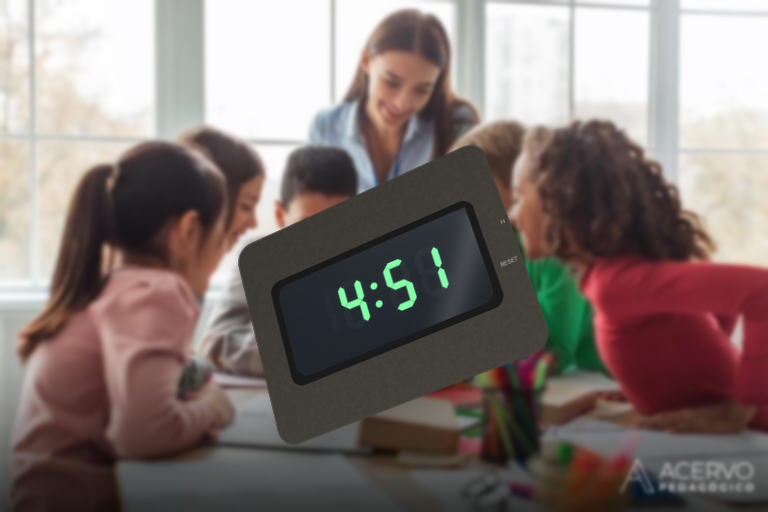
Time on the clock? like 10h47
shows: 4h51
